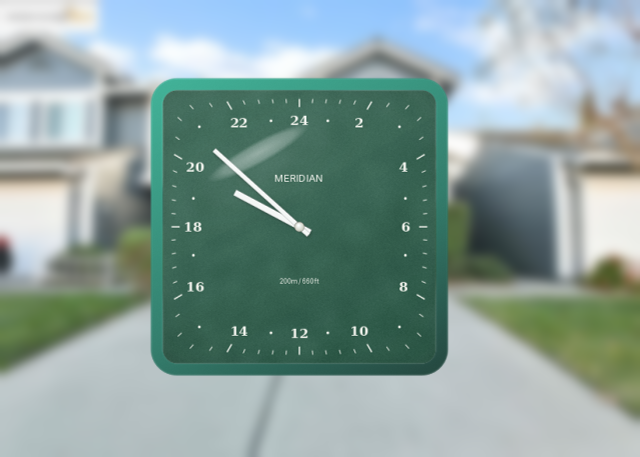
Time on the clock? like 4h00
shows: 19h52
